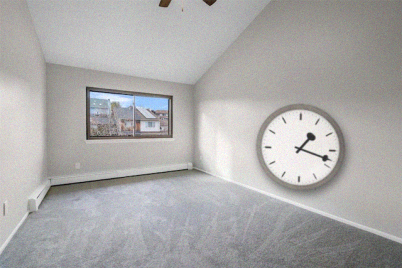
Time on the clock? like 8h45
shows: 1h18
